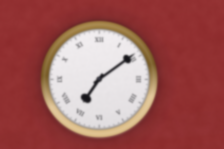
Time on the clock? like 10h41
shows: 7h09
